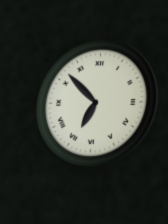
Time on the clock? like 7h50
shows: 6h52
